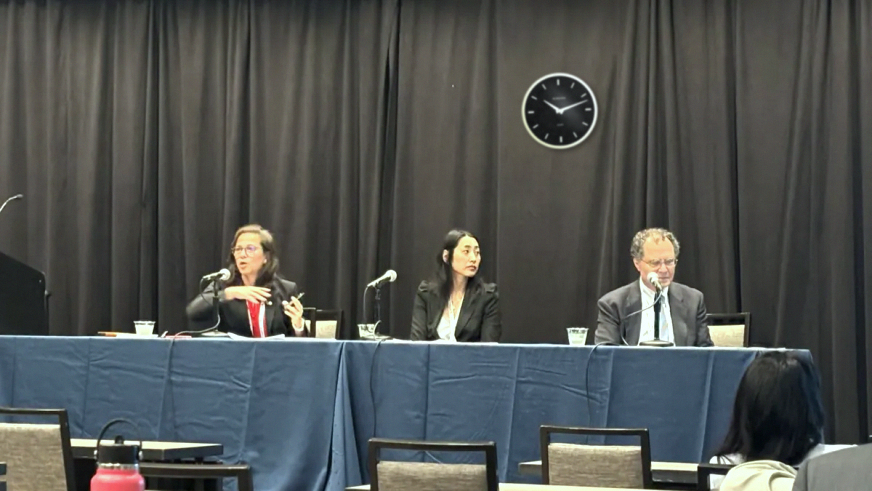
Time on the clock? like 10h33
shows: 10h12
